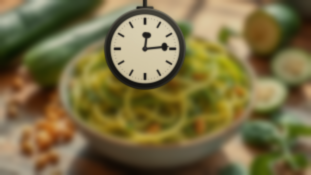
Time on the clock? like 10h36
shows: 12h14
